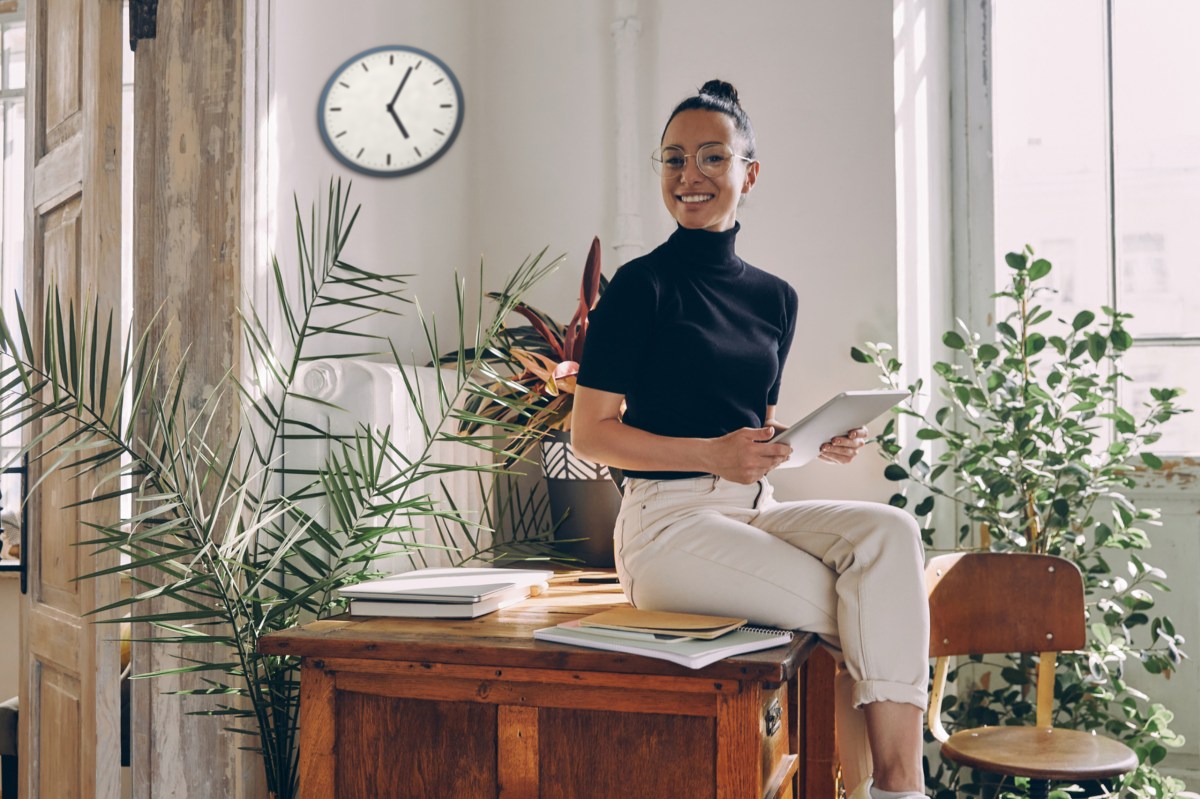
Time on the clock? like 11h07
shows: 5h04
